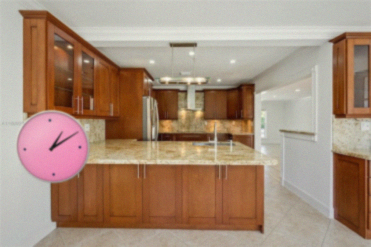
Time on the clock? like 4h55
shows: 1h10
